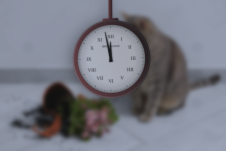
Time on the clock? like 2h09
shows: 11h58
